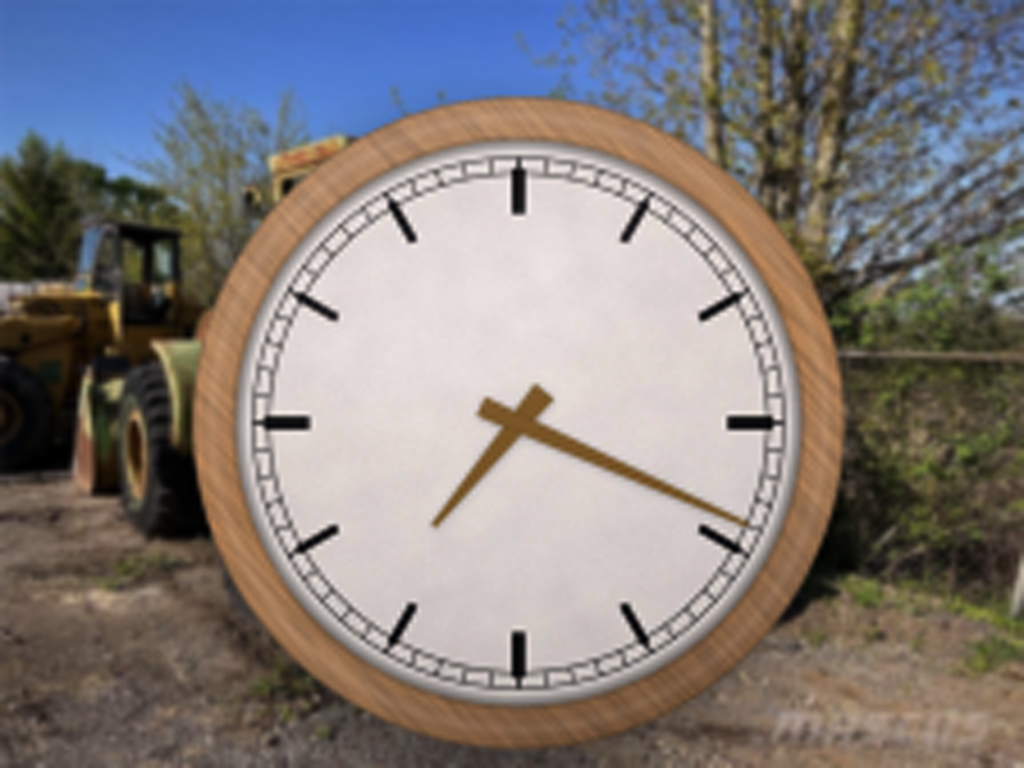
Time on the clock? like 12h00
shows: 7h19
